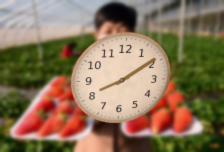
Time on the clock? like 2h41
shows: 8h09
